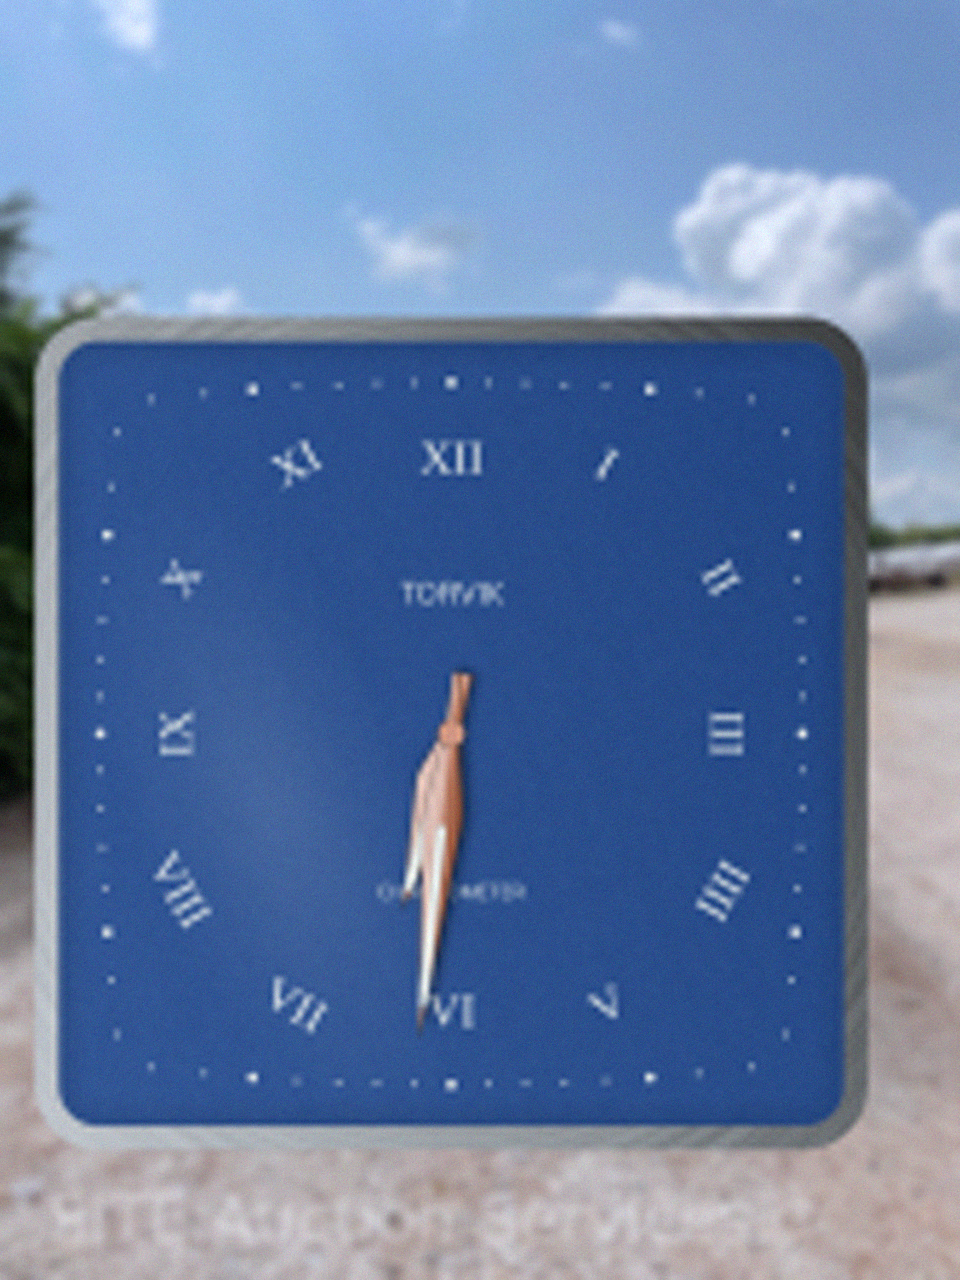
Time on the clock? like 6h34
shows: 6h31
